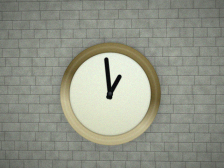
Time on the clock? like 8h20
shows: 12h59
